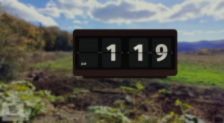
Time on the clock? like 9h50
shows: 1h19
